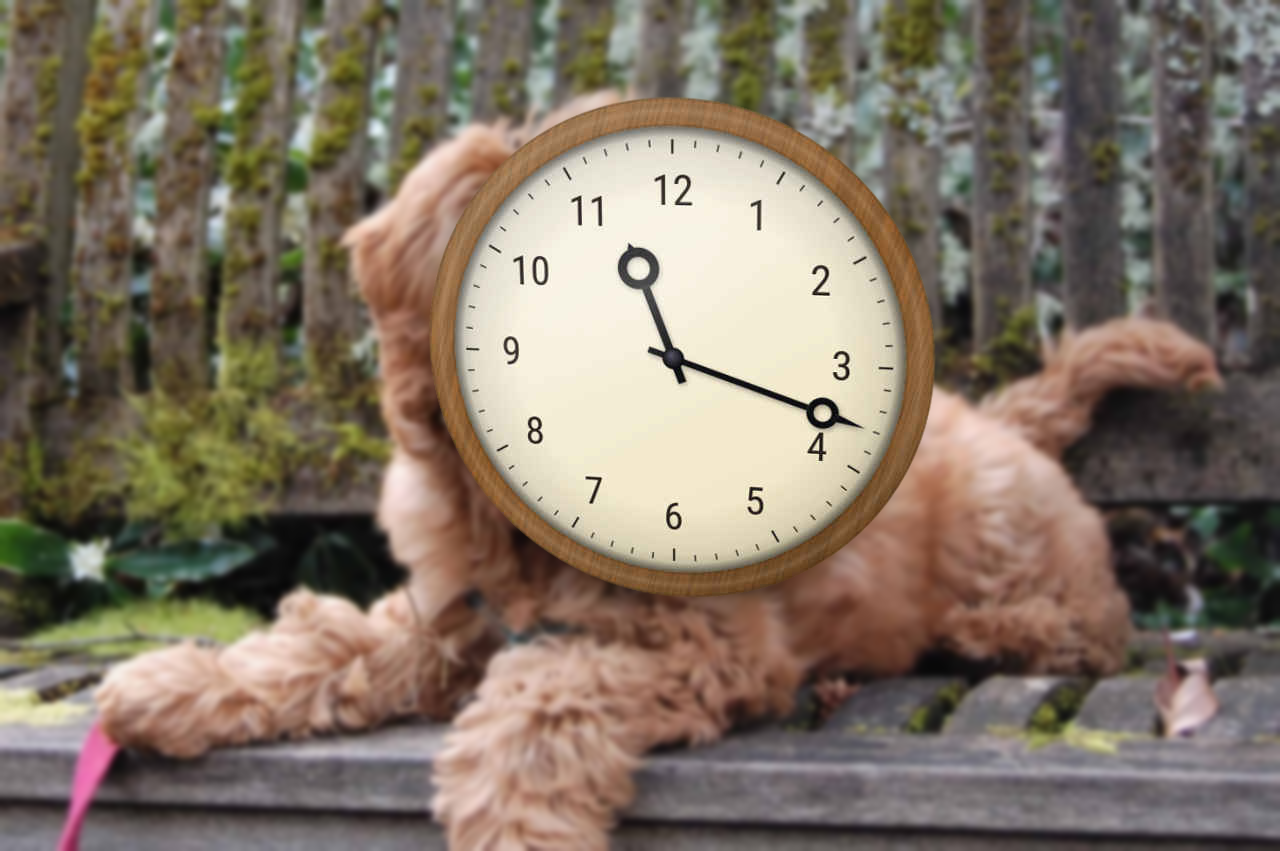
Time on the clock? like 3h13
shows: 11h18
